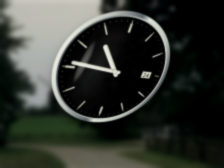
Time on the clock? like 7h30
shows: 10h46
